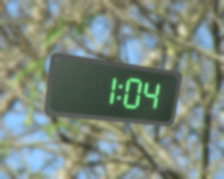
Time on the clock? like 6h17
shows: 1h04
